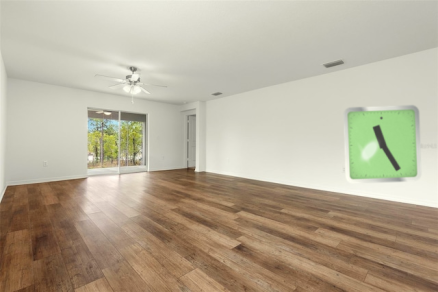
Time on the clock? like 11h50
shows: 11h25
